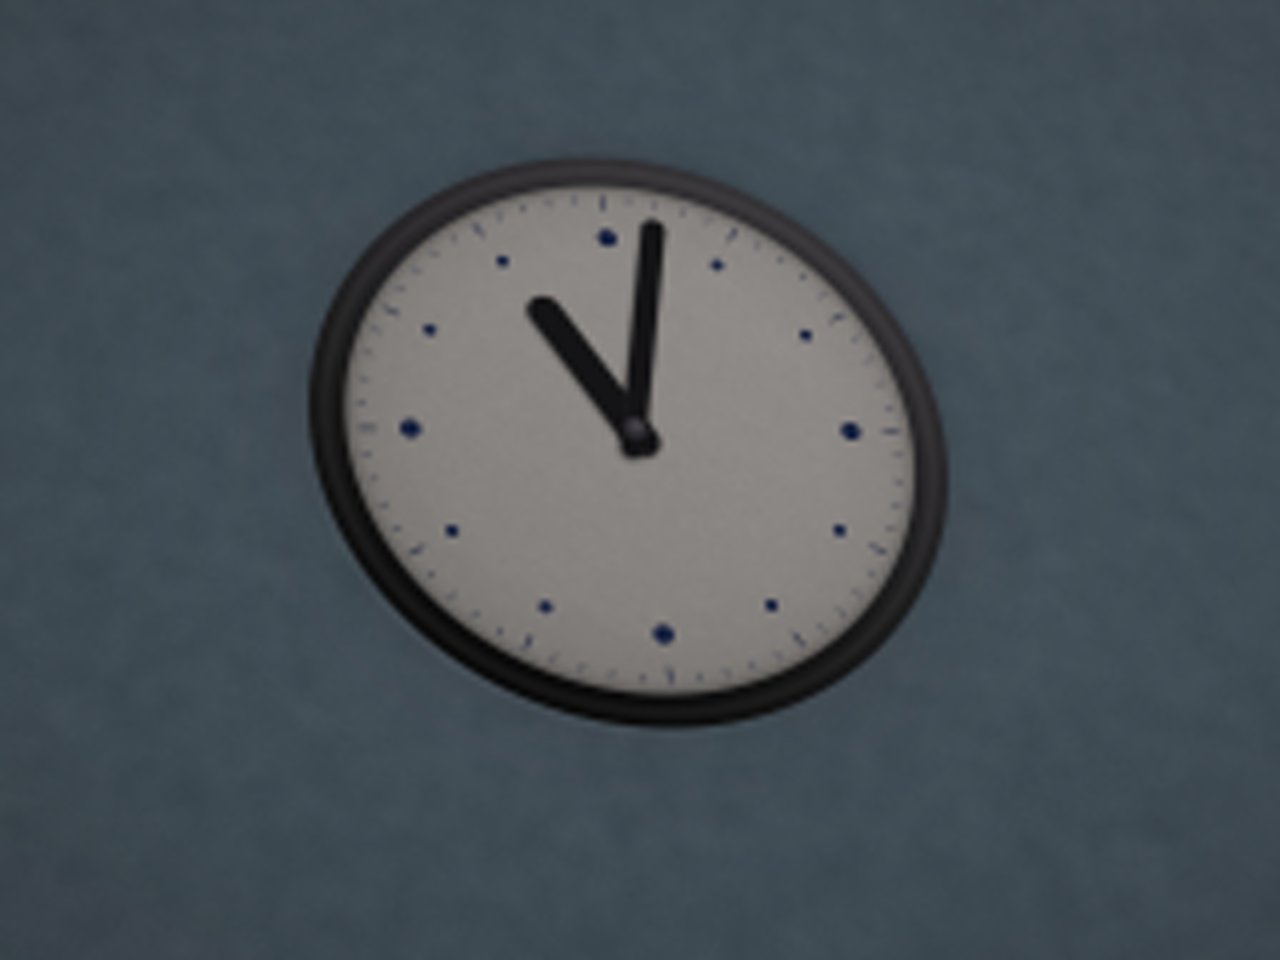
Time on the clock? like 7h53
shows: 11h02
